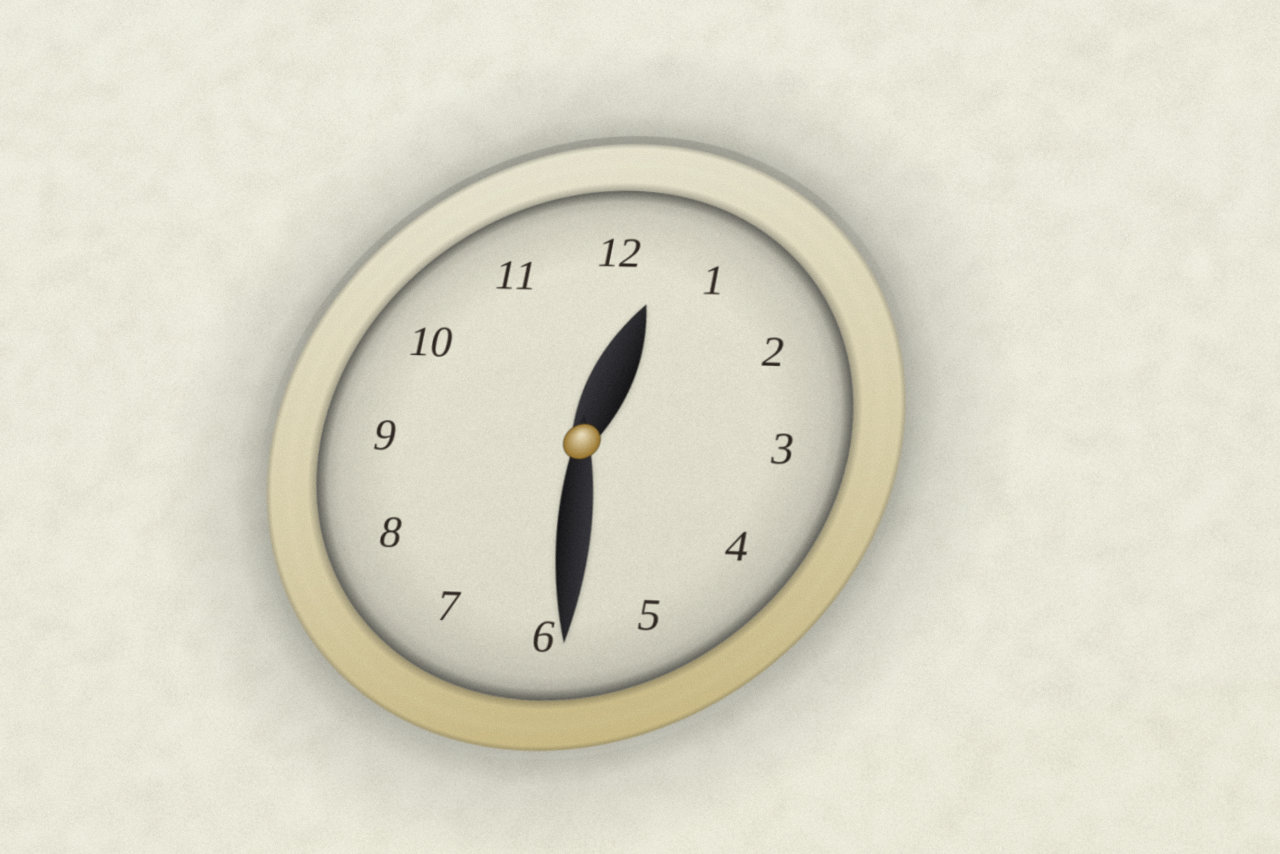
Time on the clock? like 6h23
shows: 12h29
